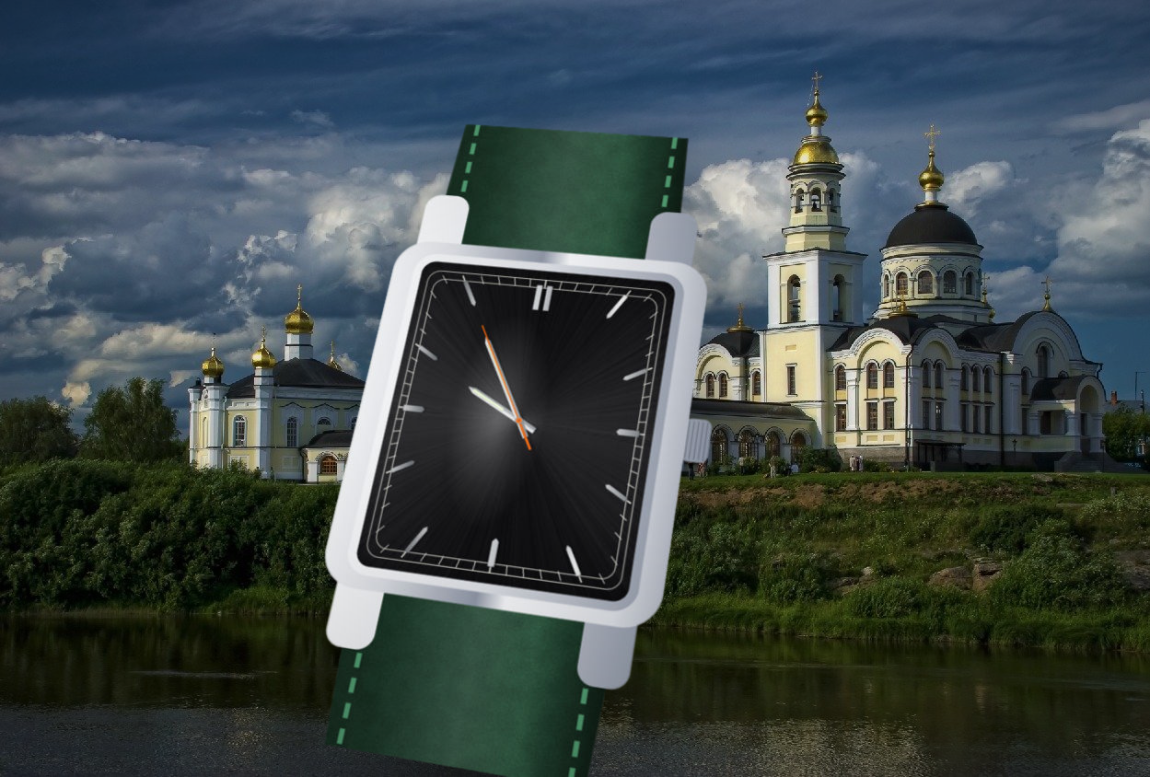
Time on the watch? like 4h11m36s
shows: 9h54m55s
